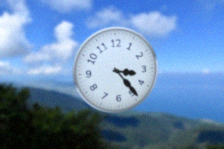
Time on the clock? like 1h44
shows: 3h24
